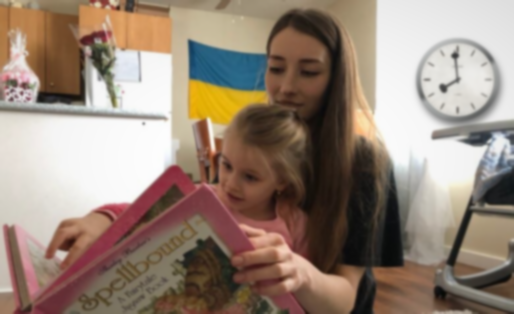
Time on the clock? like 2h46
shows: 7h59
